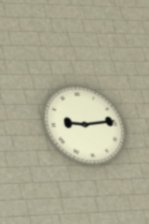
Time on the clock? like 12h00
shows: 9h14
